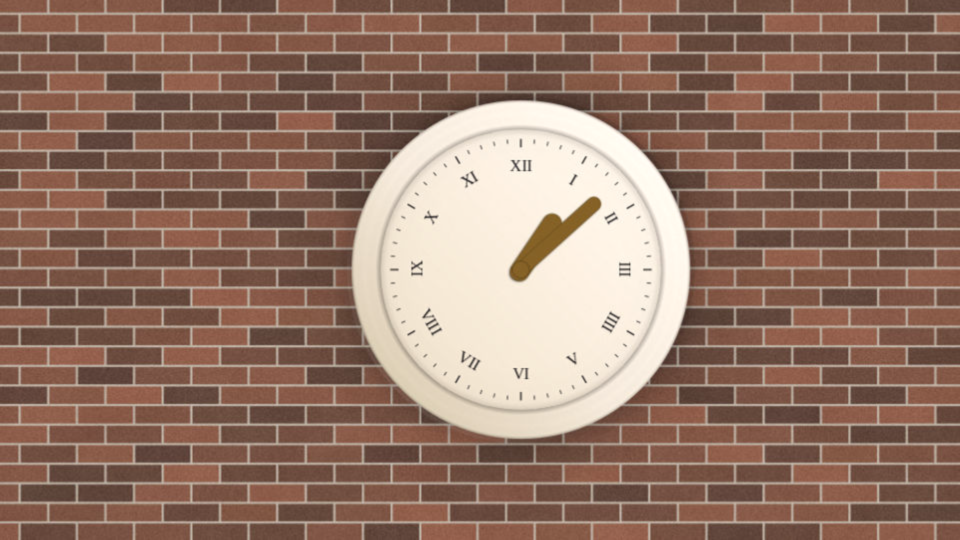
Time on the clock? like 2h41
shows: 1h08
